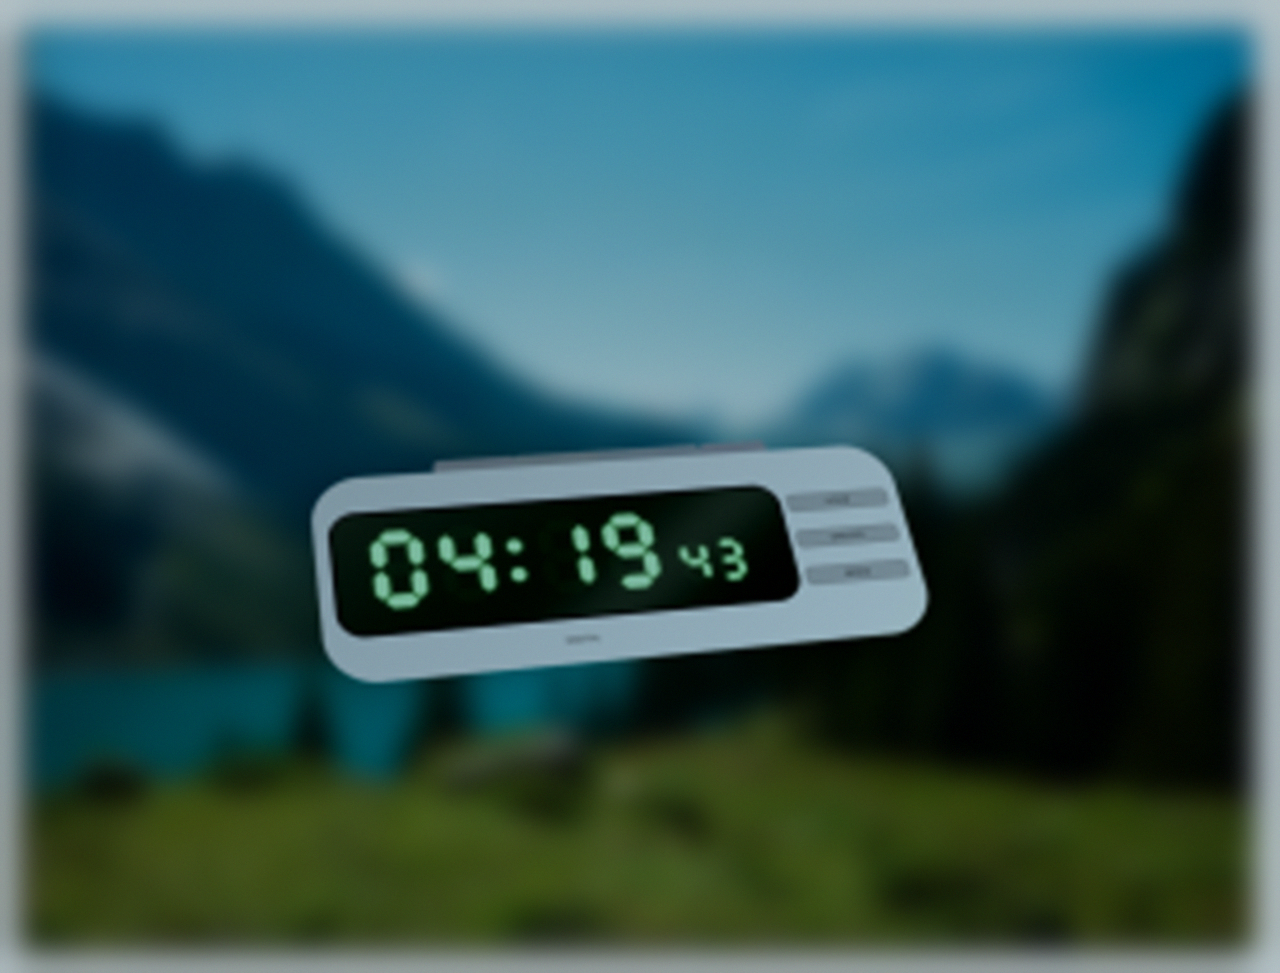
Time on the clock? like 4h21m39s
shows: 4h19m43s
